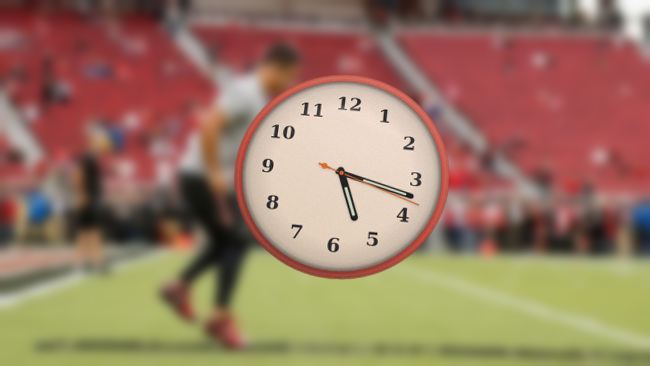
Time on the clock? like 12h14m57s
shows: 5h17m18s
